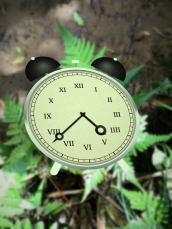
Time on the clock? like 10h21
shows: 4h38
